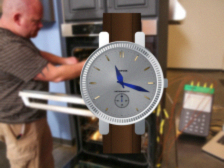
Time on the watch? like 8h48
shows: 11h18
